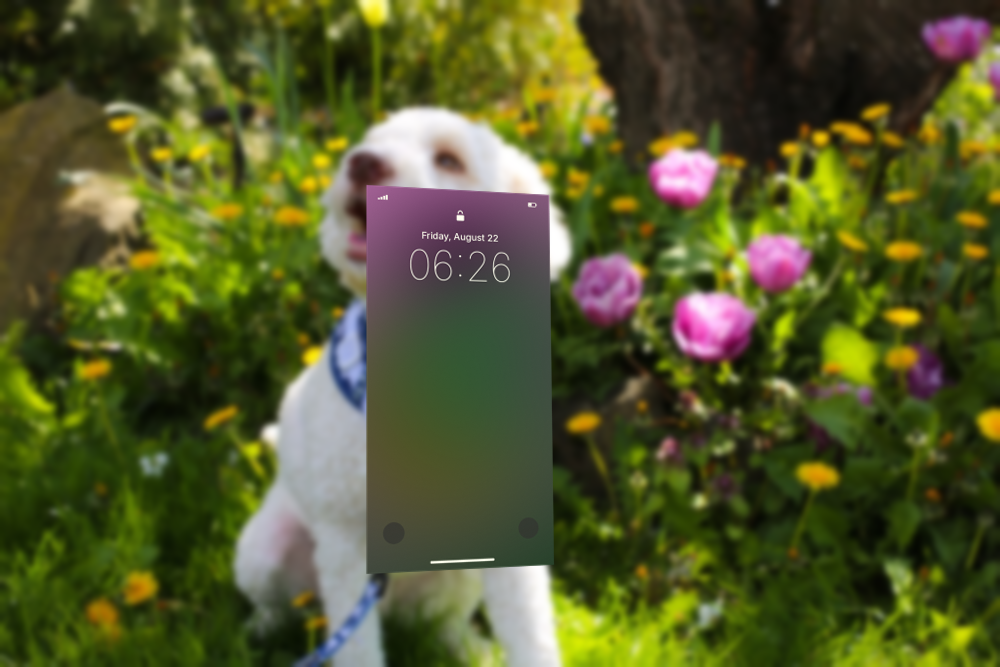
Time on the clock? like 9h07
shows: 6h26
